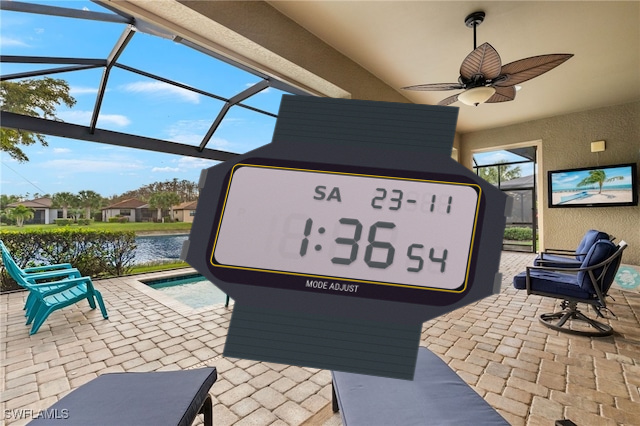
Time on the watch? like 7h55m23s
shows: 1h36m54s
